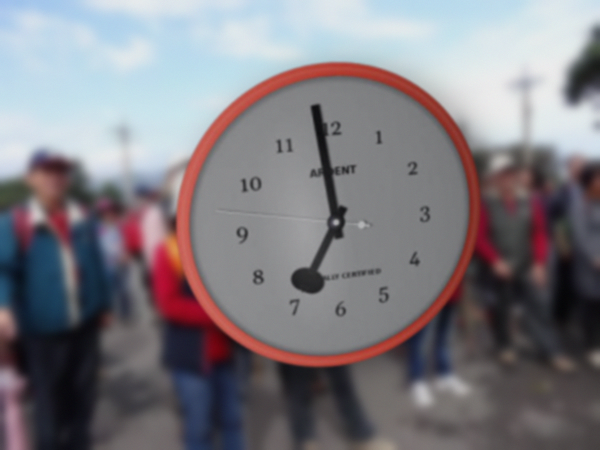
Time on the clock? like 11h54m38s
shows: 6h58m47s
